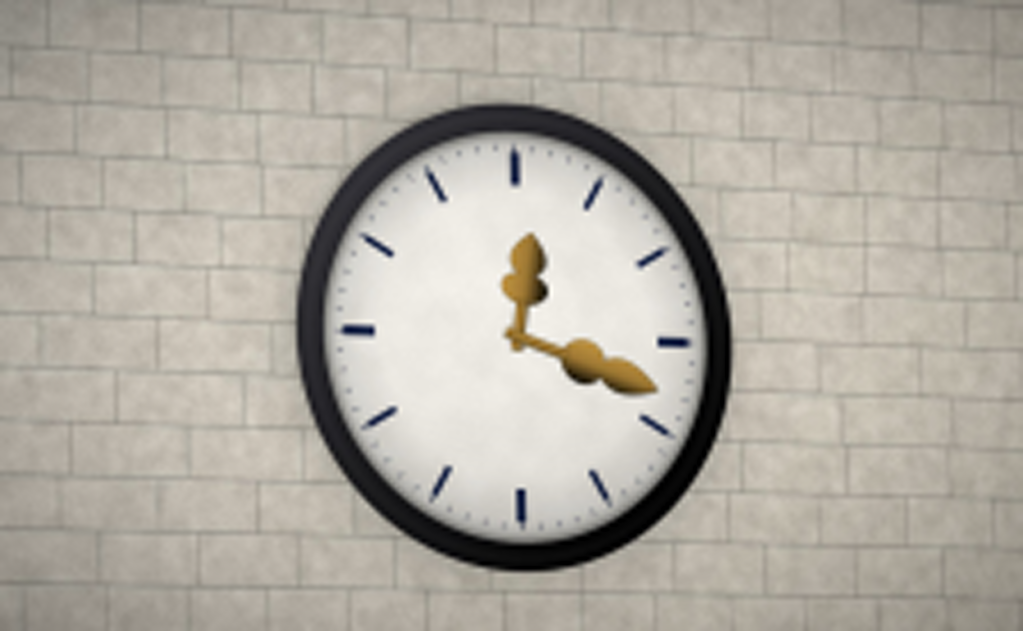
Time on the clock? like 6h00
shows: 12h18
